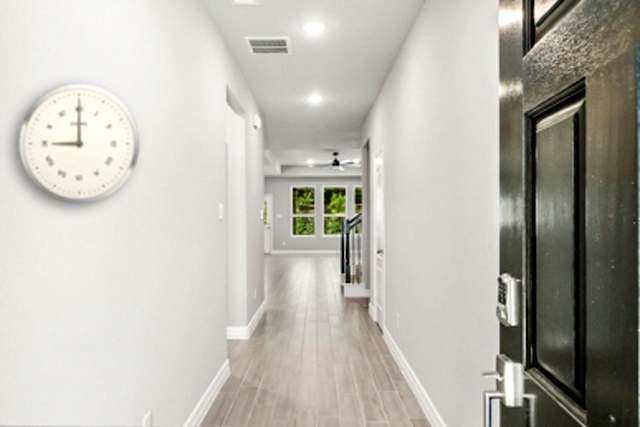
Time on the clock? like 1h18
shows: 9h00
